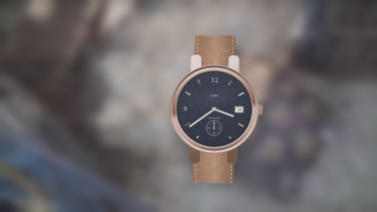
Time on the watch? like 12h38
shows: 3h39
